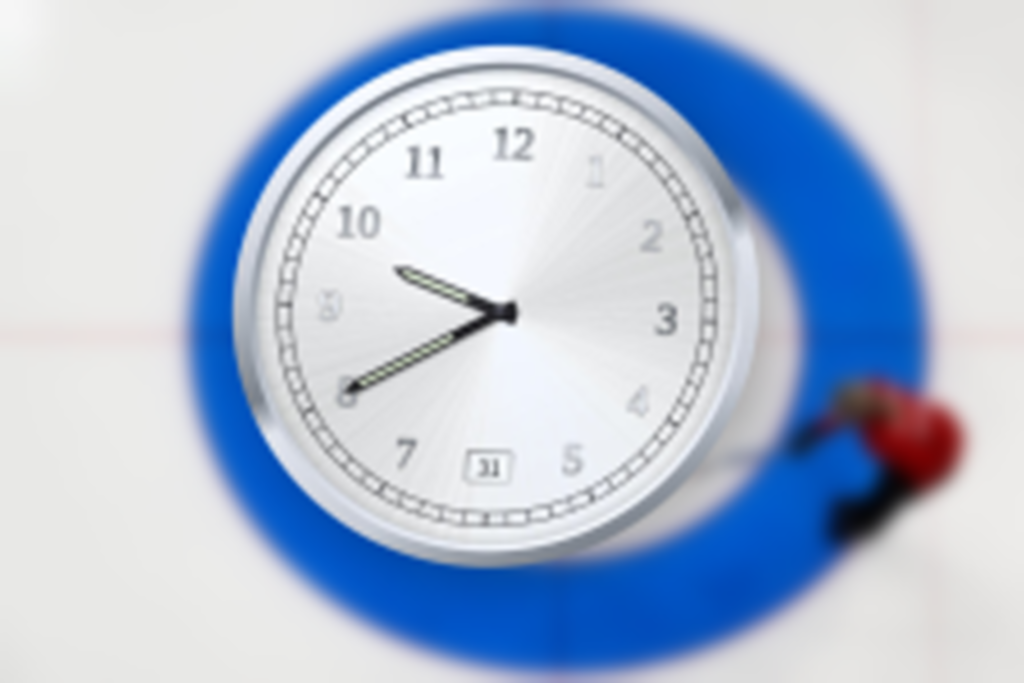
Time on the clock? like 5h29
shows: 9h40
